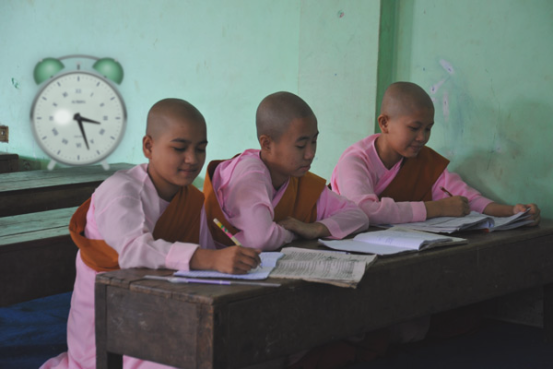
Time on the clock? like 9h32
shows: 3h27
